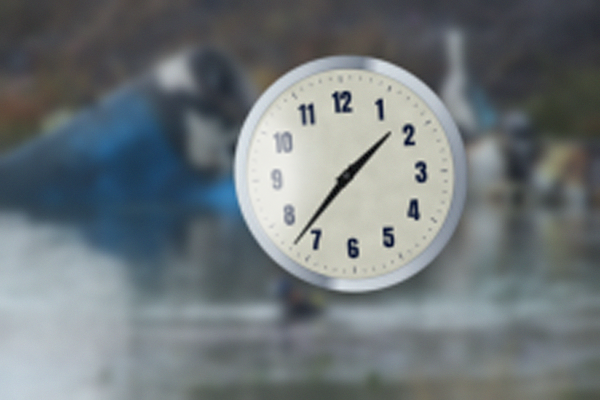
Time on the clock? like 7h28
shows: 1h37
